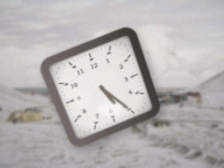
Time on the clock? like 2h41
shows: 5h25
